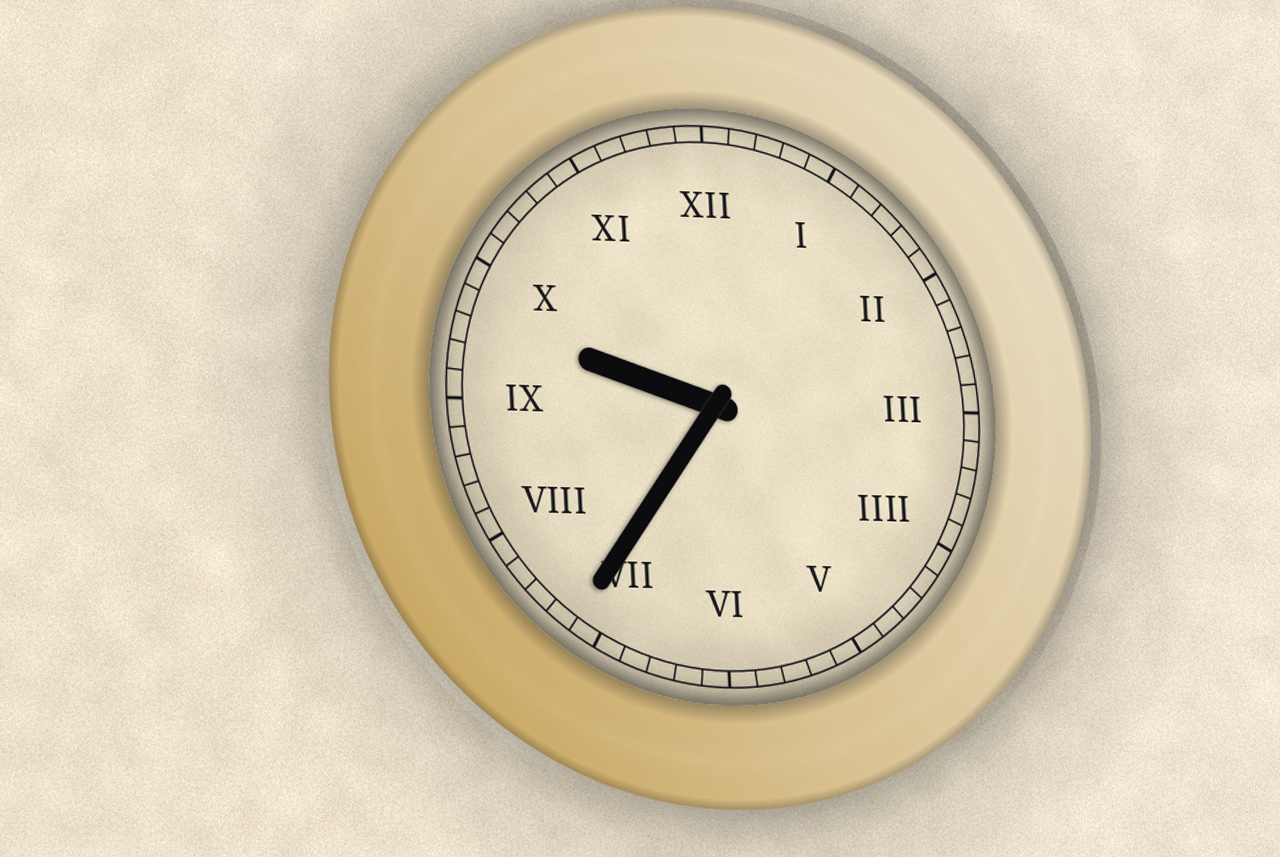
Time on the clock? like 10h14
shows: 9h36
